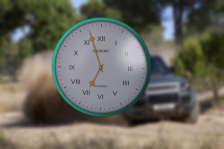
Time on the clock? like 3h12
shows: 6h57
